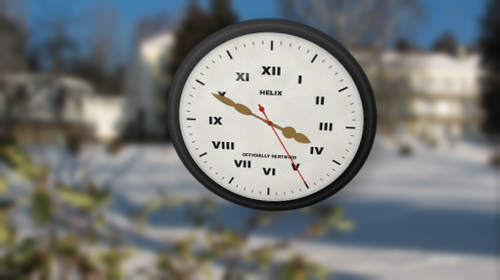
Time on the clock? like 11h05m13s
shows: 3h49m25s
